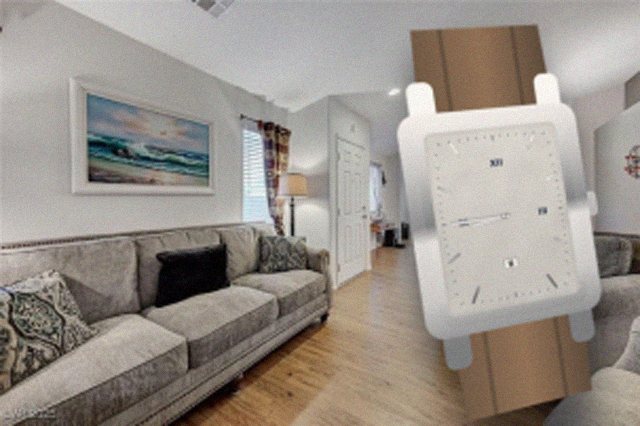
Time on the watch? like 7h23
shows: 8h45
